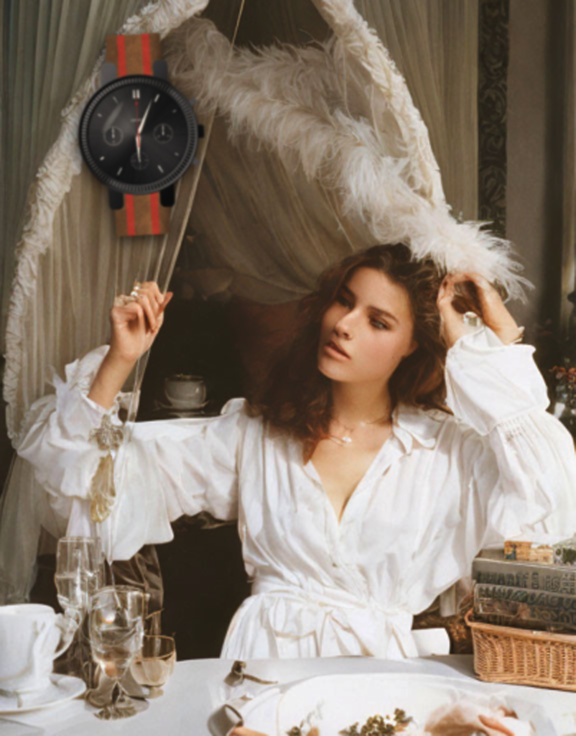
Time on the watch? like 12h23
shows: 6h04
